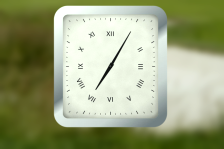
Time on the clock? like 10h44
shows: 7h05
